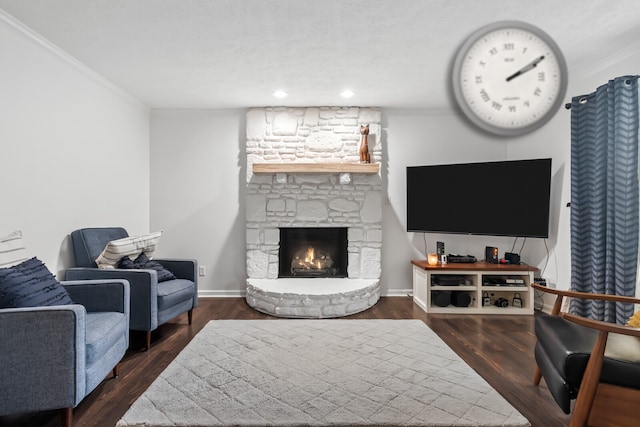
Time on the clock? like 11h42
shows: 2h10
